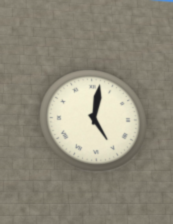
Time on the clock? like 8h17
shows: 5h02
